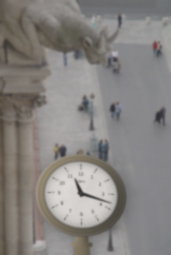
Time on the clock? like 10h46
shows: 11h18
